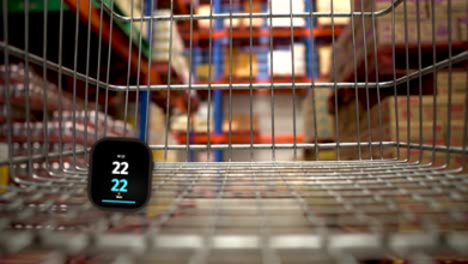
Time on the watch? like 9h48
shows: 22h22
